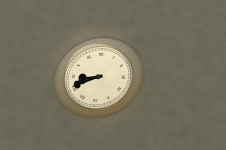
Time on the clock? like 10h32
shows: 8h41
